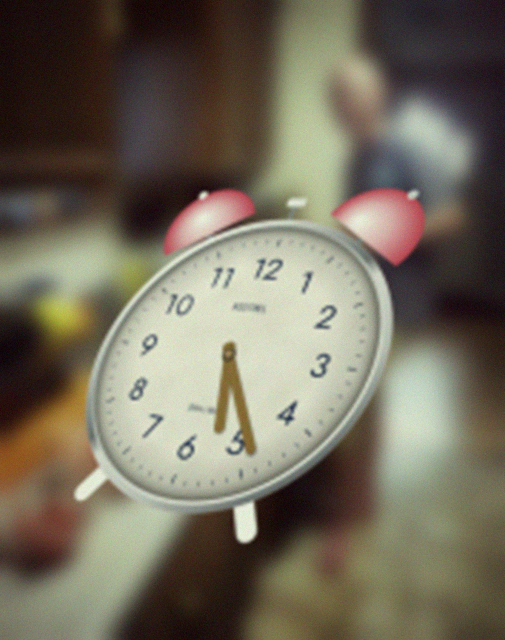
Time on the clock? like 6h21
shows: 5h24
